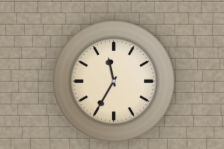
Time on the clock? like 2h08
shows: 11h35
